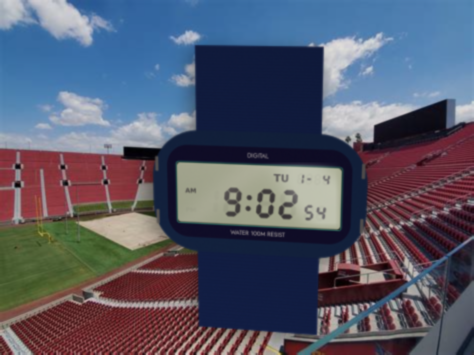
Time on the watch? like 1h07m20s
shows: 9h02m54s
